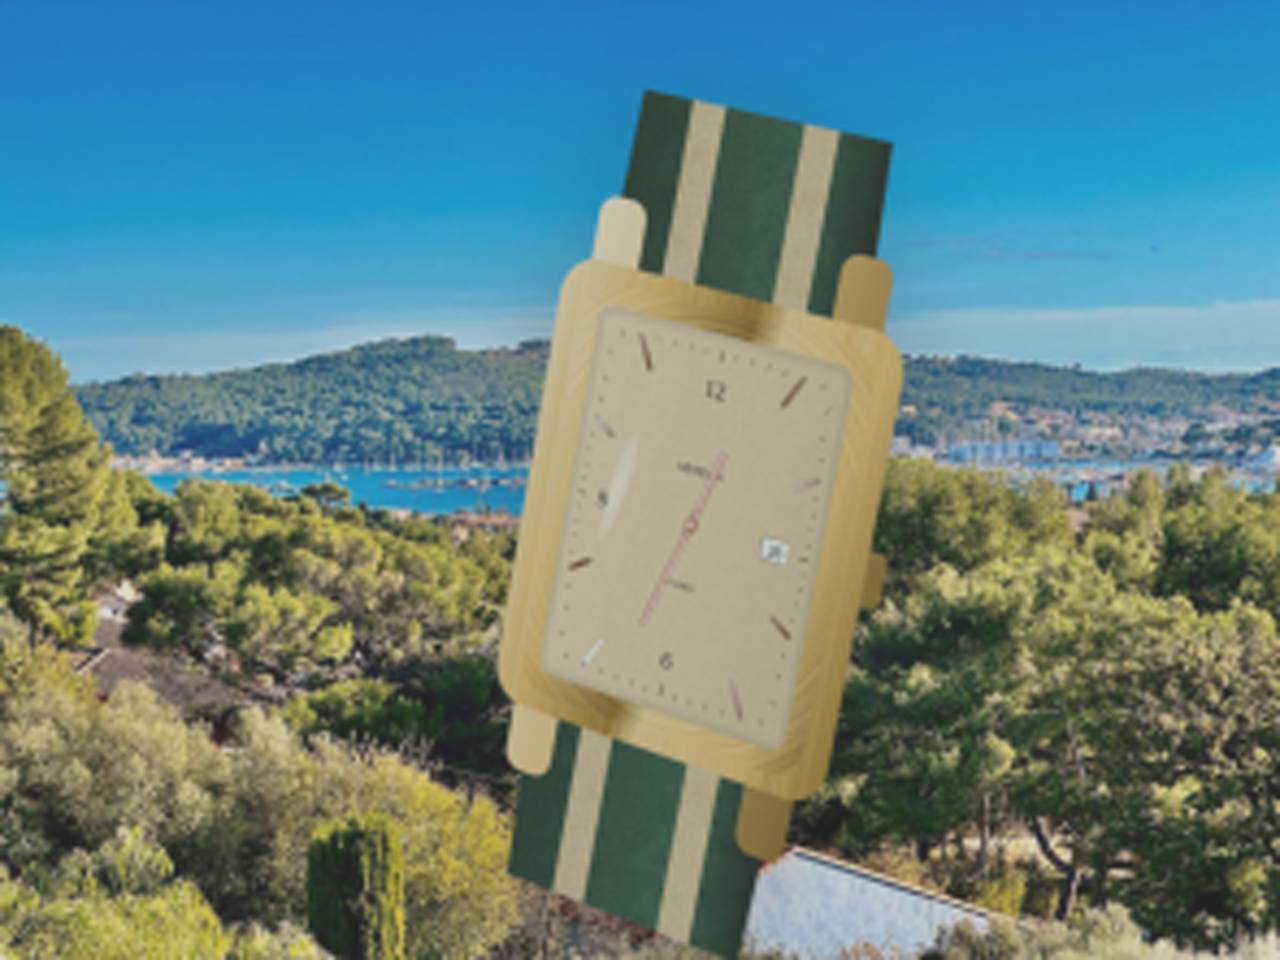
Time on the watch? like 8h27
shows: 12h33
